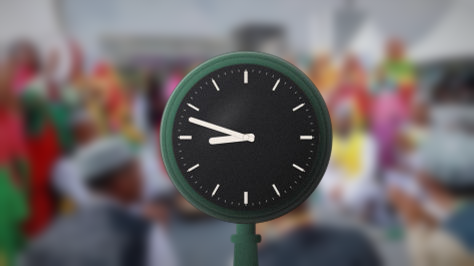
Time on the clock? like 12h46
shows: 8h48
